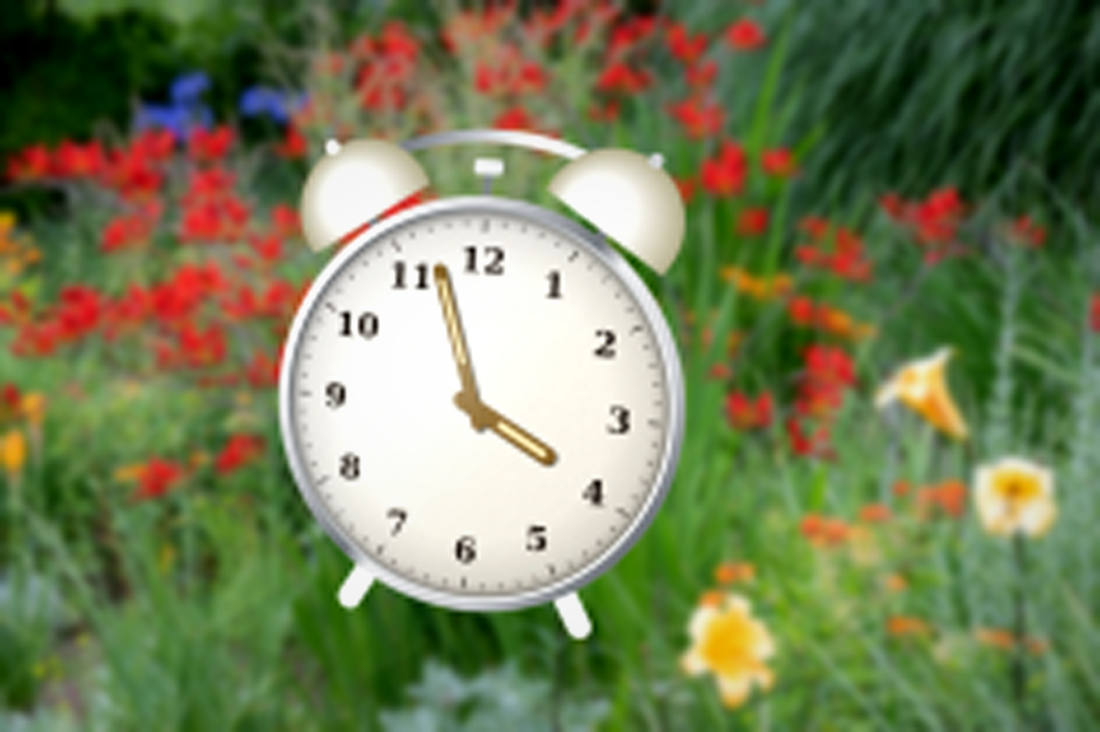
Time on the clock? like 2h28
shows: 3h57
